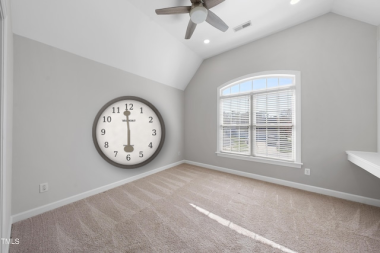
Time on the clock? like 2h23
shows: 5h59
